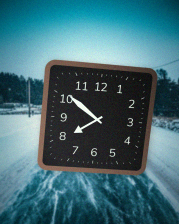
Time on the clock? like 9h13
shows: 7h51
